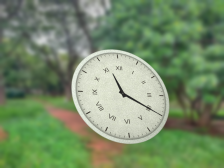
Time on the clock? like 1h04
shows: 11h20
